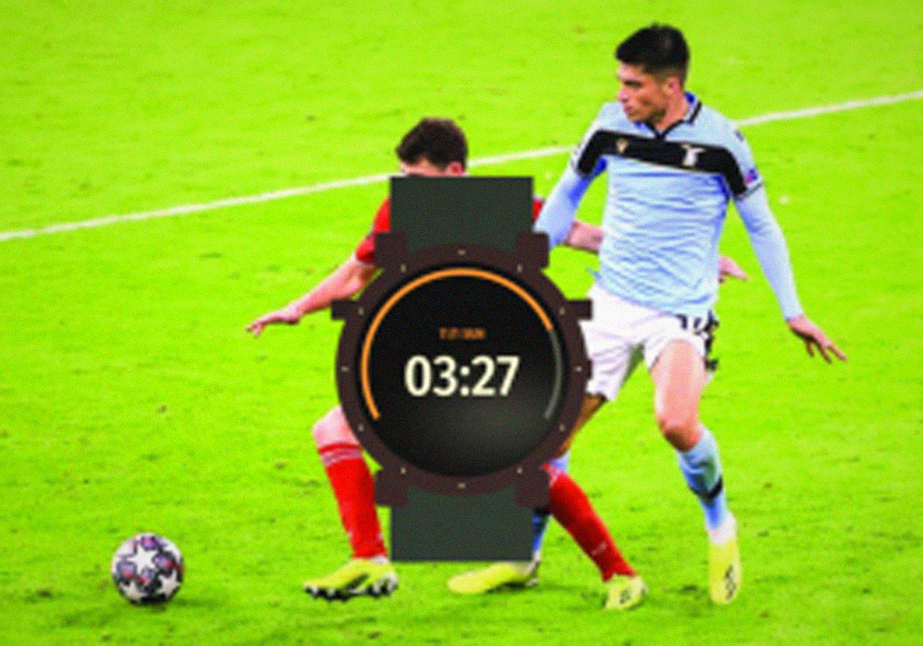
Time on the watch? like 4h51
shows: 3h27
